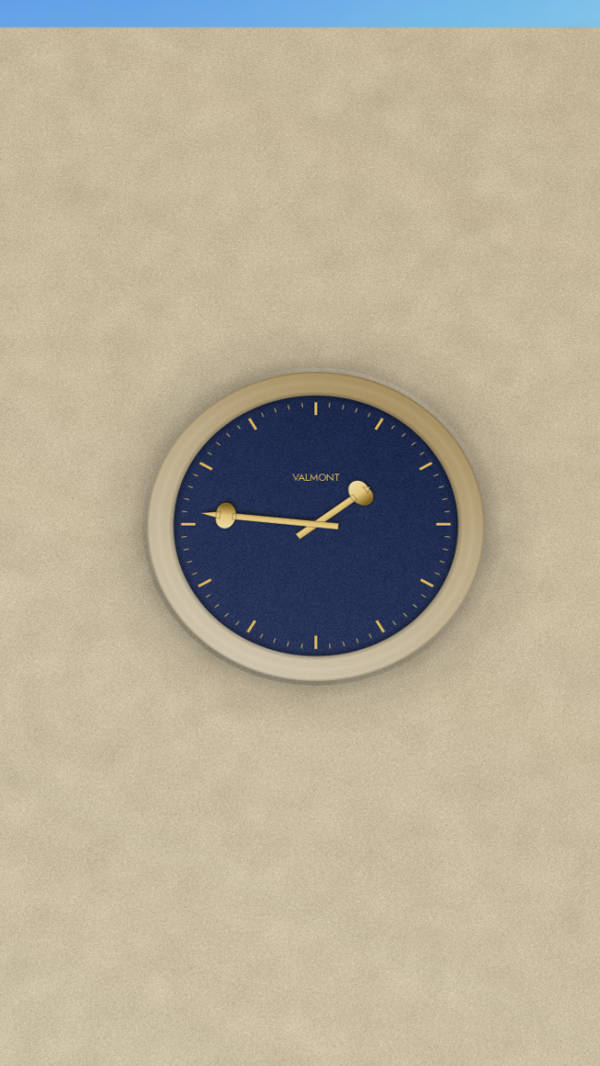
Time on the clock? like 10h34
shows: 1h46
